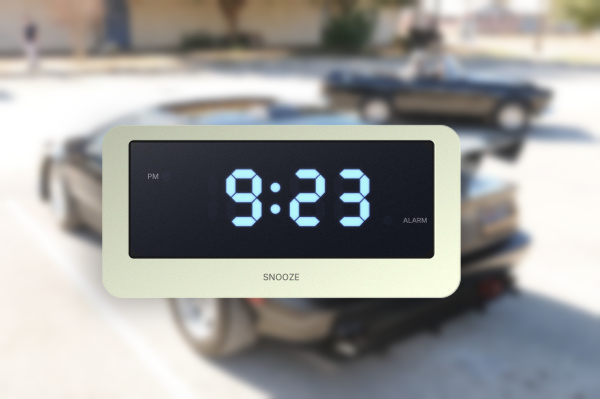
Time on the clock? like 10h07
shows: 9h23
